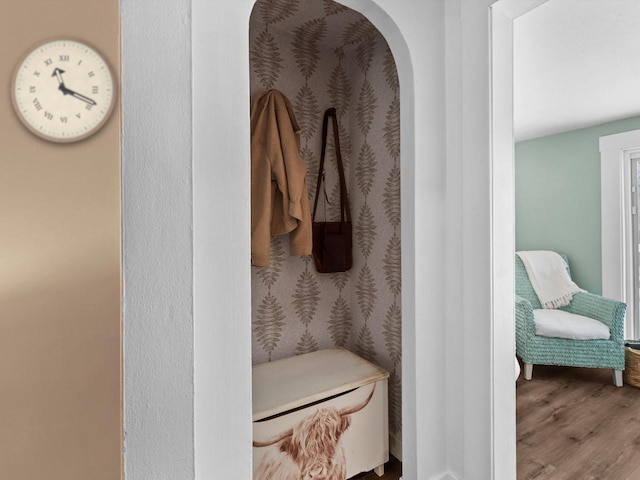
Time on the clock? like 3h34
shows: 11h19
